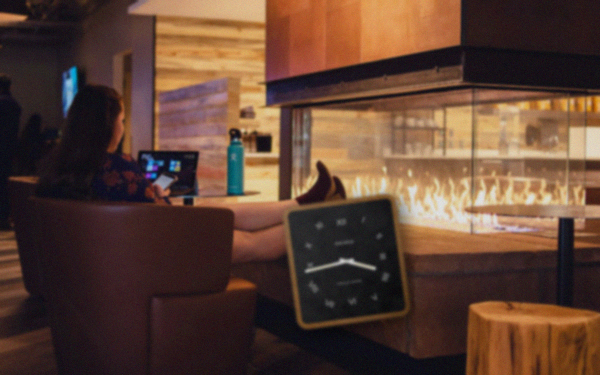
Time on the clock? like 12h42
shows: 3h44
